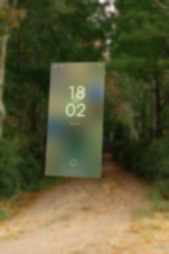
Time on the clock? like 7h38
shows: 18h02
